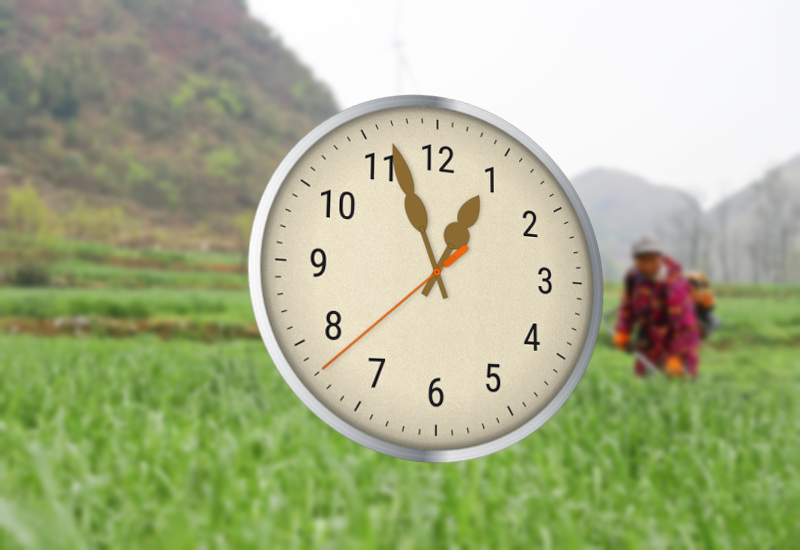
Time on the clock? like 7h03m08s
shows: 12h56m38s
